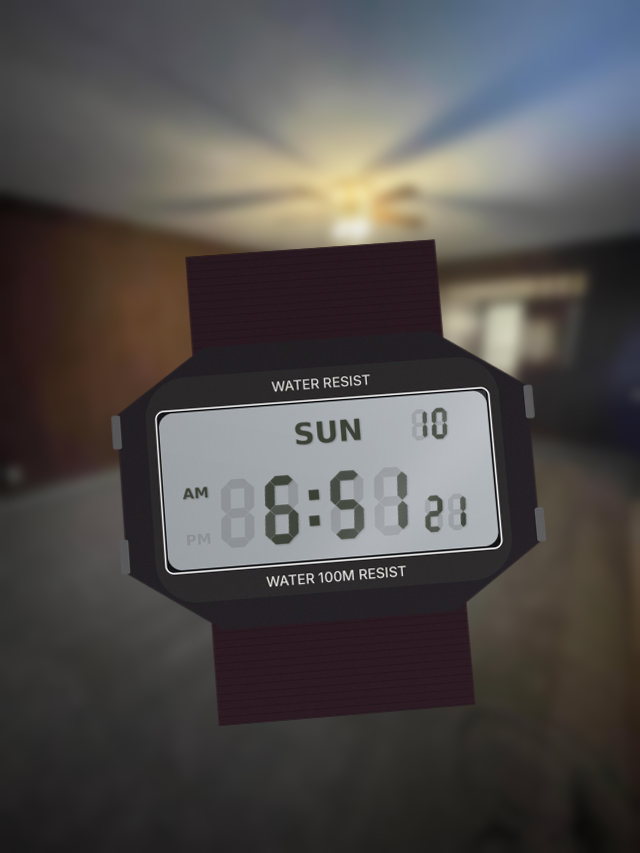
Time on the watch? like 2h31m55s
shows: 6h51m21s
